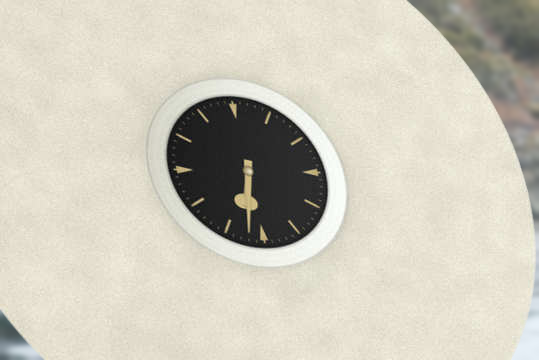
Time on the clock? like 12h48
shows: 6h32
